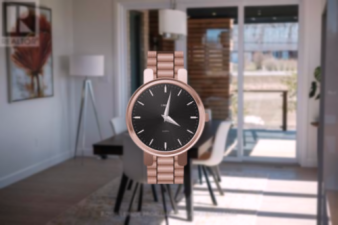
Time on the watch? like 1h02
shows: 4h02
